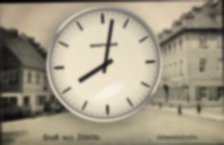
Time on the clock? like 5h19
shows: 8h02
